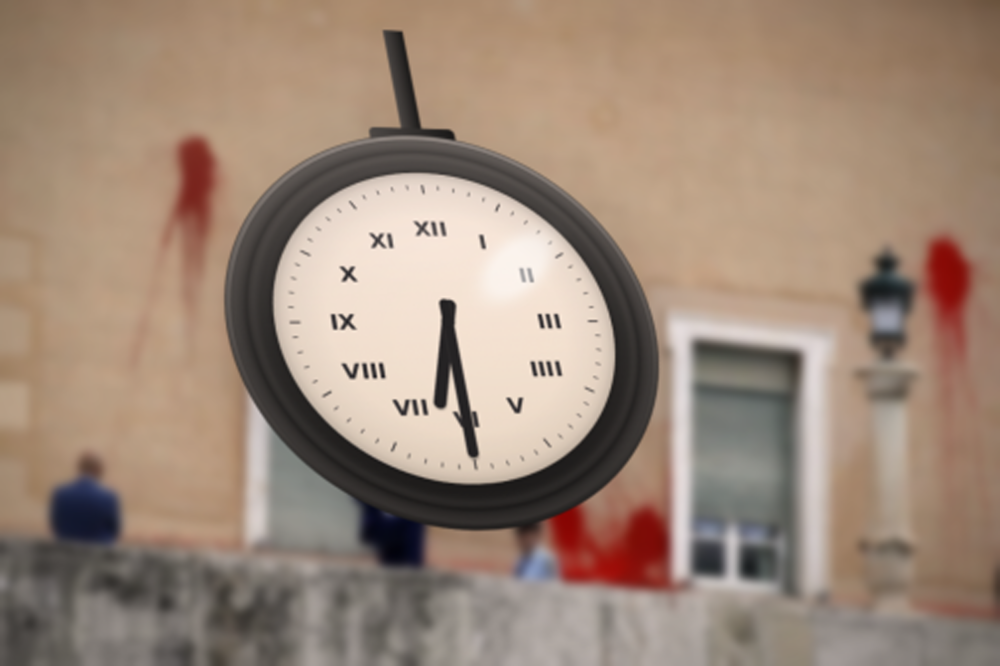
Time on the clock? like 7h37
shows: 6h30
